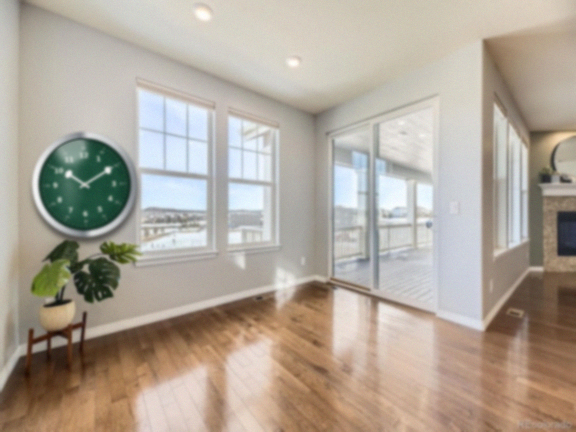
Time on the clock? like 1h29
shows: 10h10
